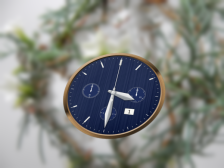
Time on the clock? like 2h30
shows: 3h30
